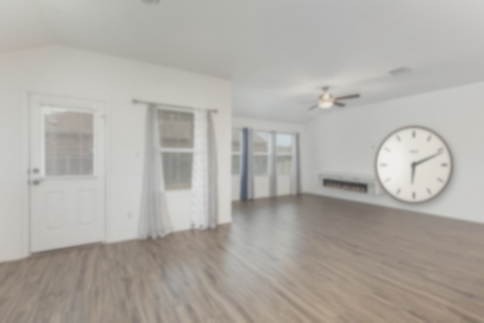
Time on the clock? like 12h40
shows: 6h11
